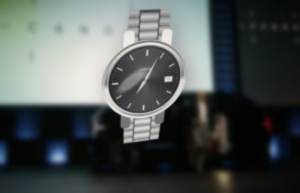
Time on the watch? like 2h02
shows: 7h04
